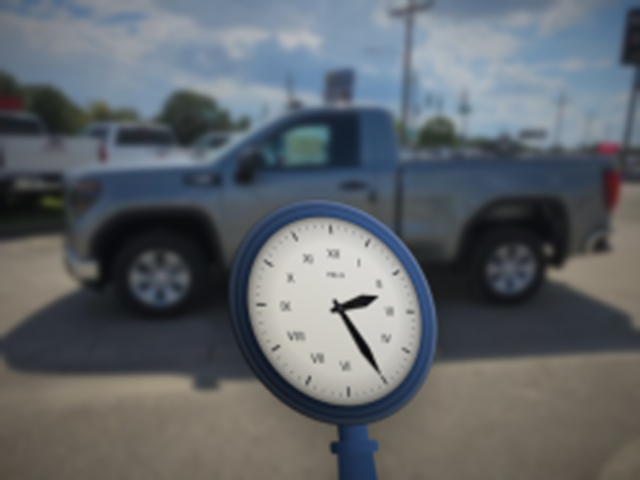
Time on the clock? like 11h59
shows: 2h25
